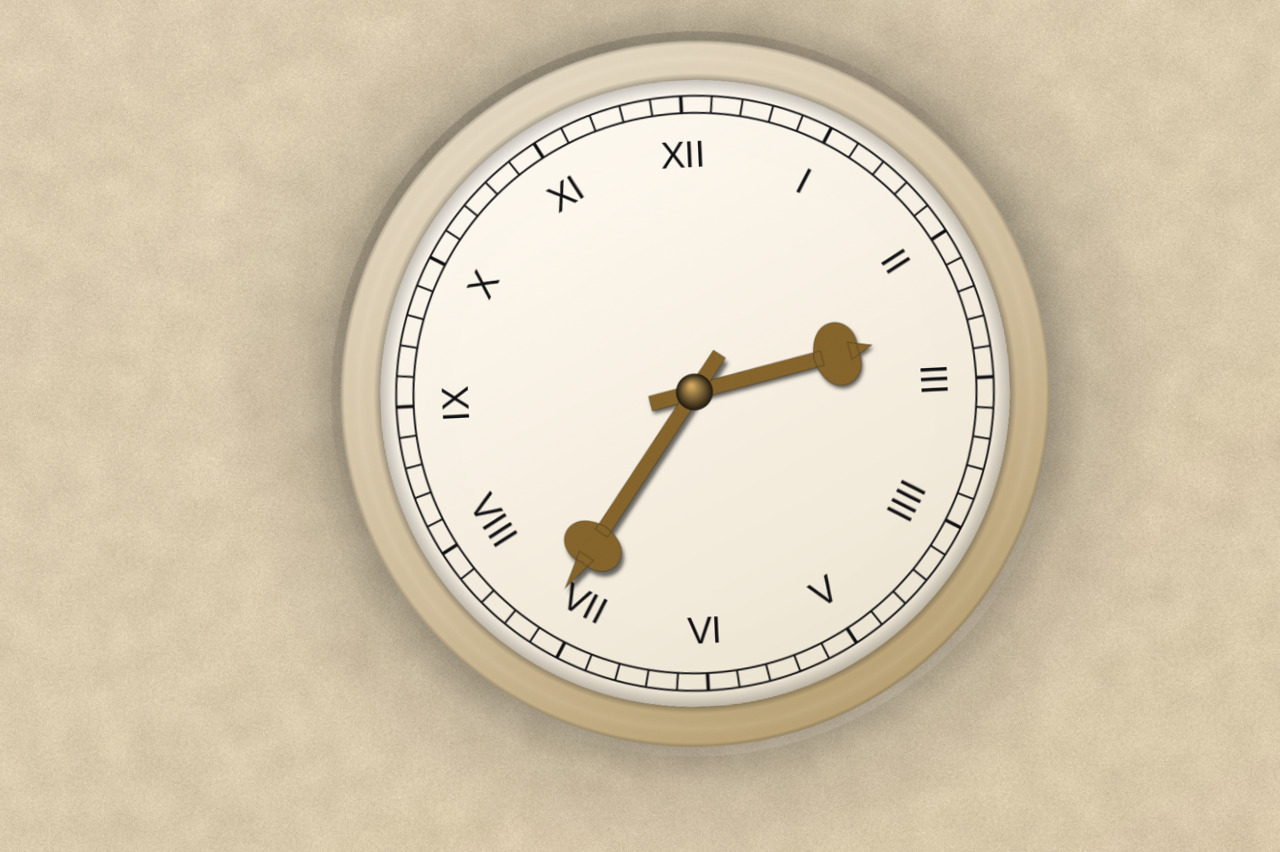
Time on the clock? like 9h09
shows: 2h36
